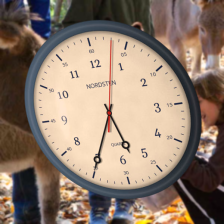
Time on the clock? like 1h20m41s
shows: 5h35m03s
